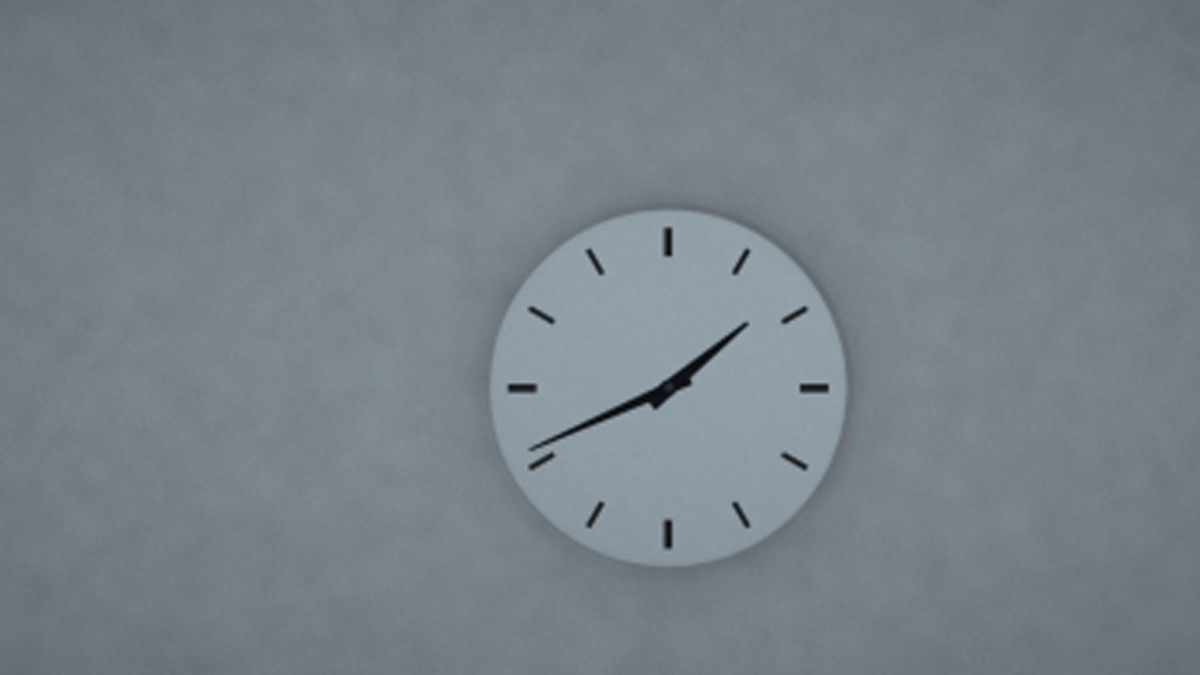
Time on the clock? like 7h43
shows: 1h41
